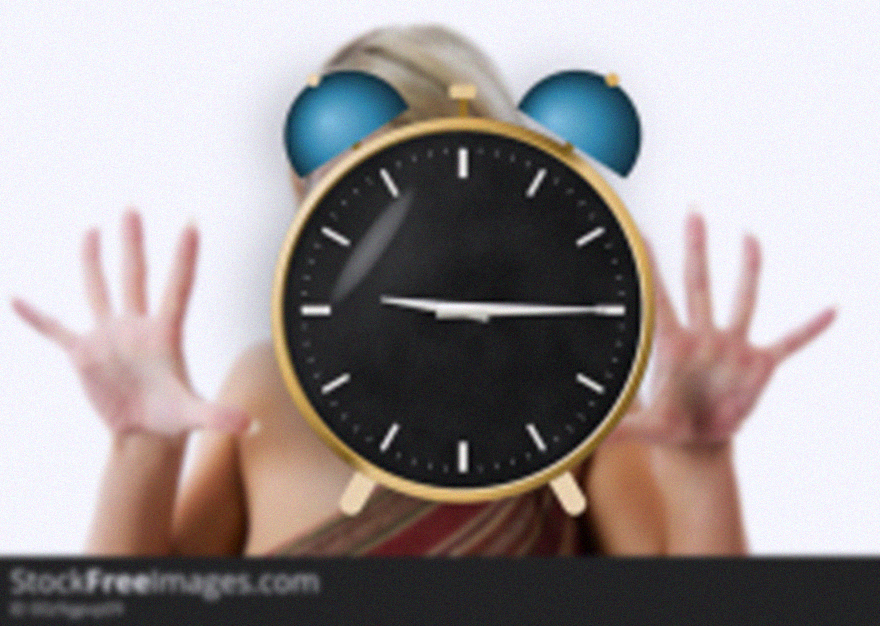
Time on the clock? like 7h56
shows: 9h15
